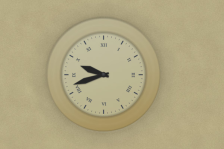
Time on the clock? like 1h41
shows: 9h42
